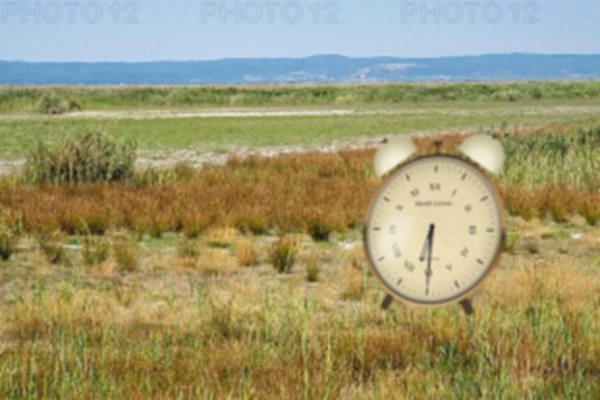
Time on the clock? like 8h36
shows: 6h30
